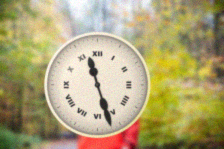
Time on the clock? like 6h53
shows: 11h27
